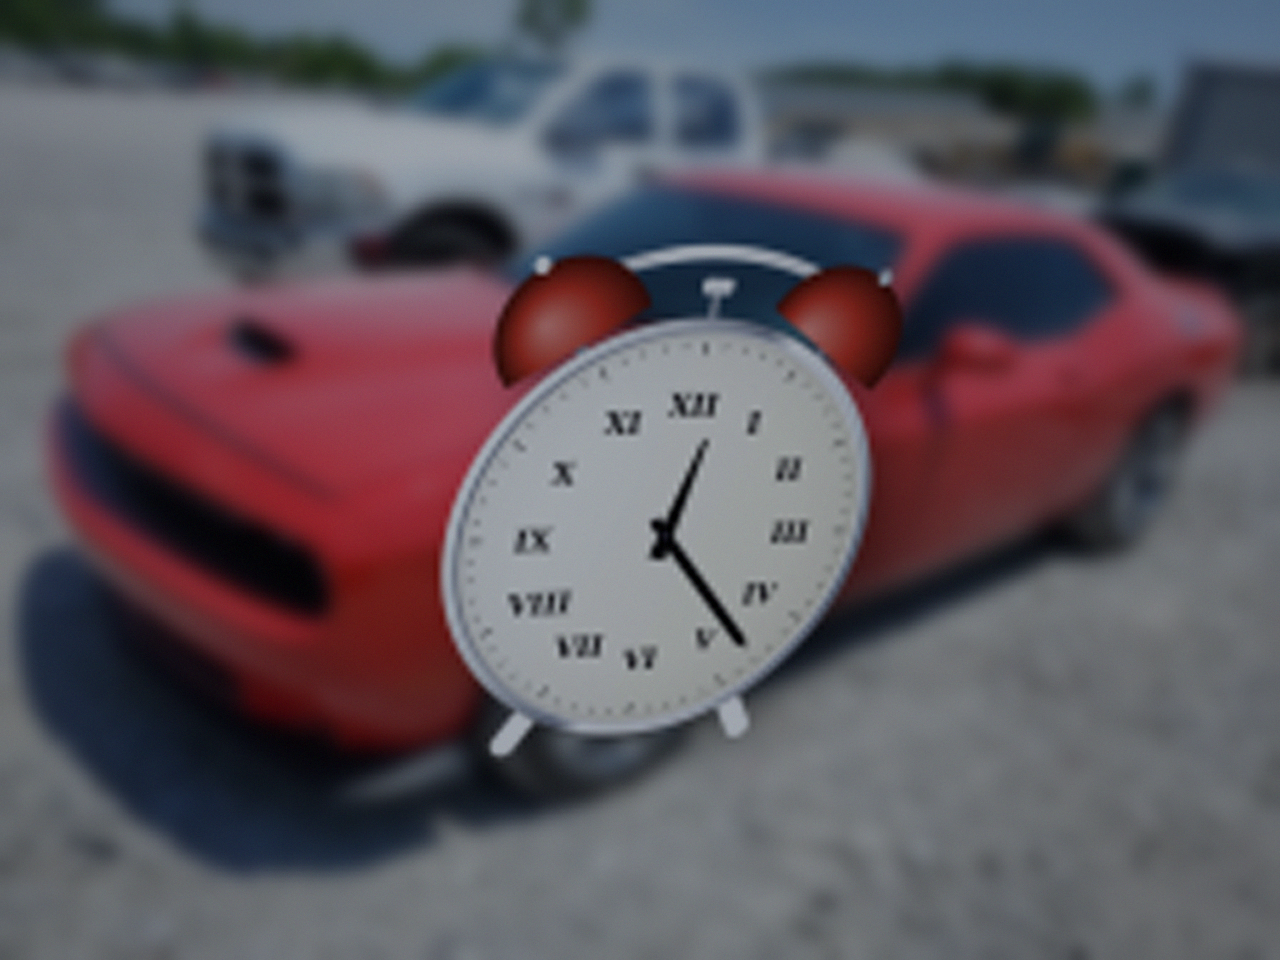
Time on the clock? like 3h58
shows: 12h23
